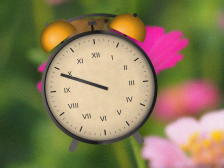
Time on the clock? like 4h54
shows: 9h49
